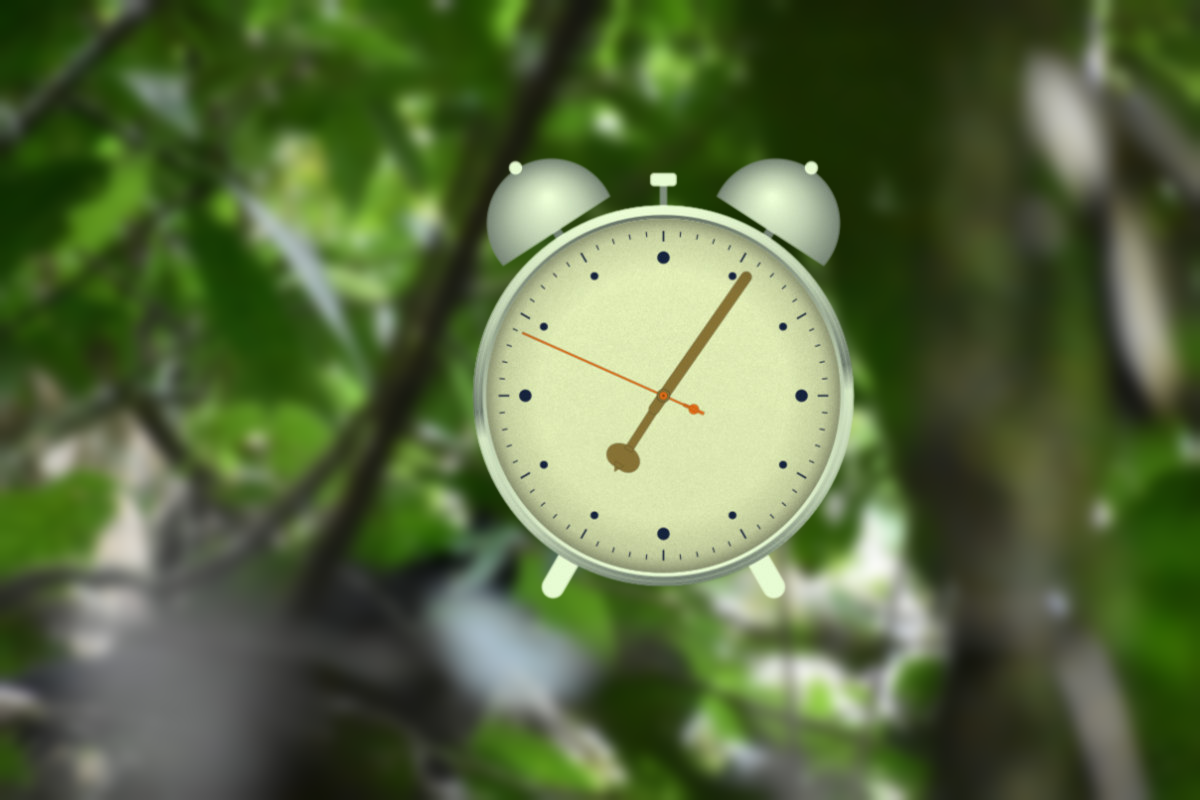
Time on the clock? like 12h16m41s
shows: 7h05m49s
